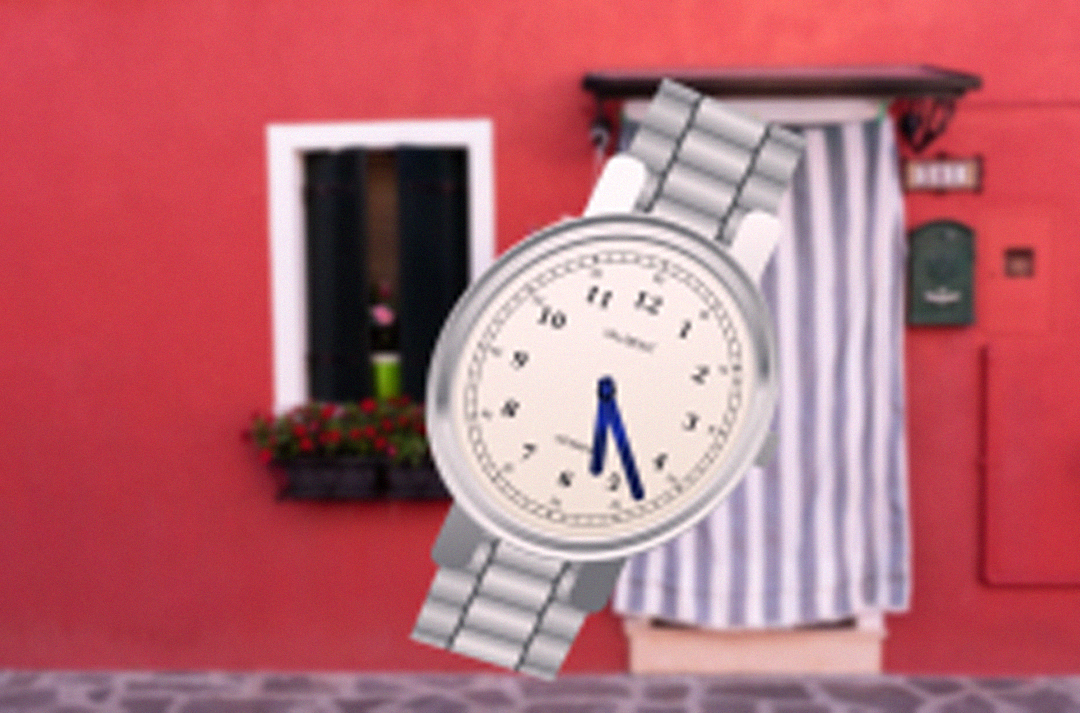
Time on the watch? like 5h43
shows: 5h23
